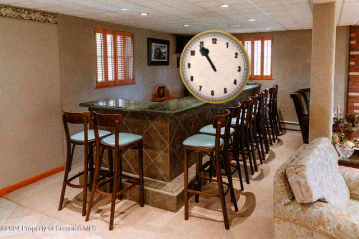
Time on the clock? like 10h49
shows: 10h54
